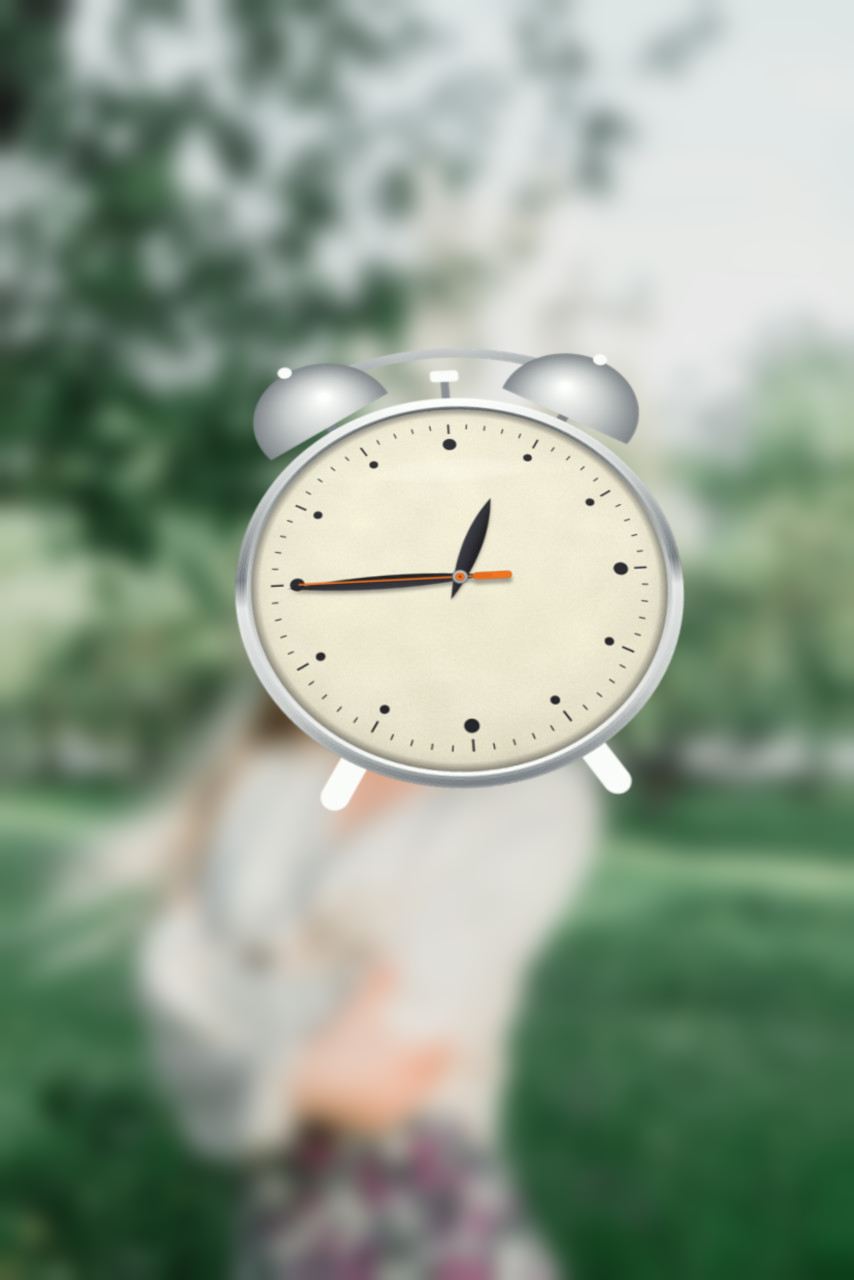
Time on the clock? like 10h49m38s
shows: 12h44m45s
